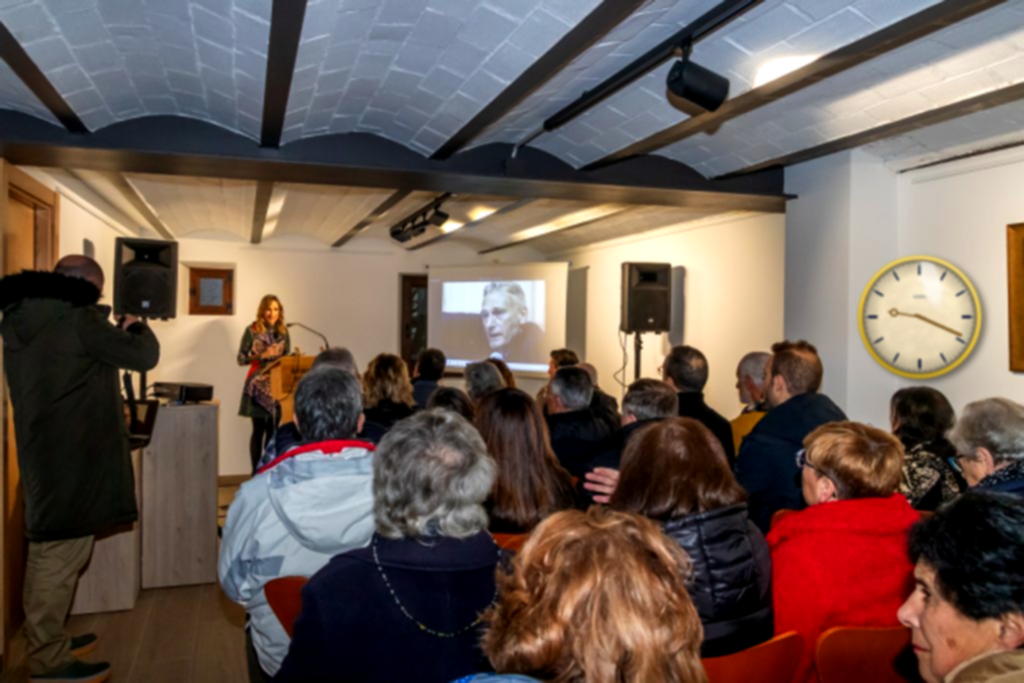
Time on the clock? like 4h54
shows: 9h19
